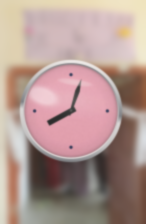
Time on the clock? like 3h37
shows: 8h03
